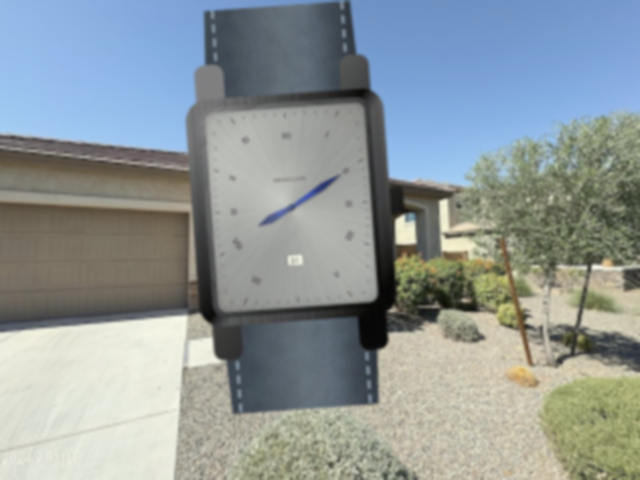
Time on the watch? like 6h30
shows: 8h10
